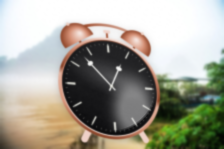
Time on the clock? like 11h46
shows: 12h53
